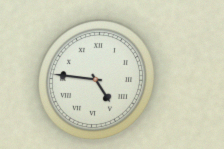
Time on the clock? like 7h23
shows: 4h46
